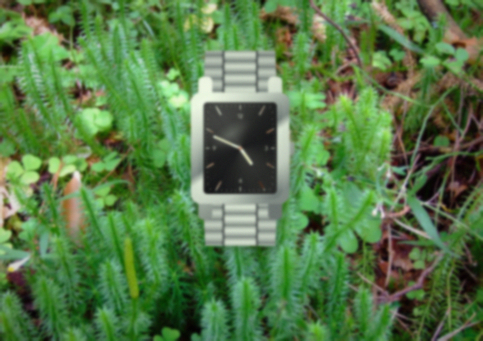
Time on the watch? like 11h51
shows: 4h49
